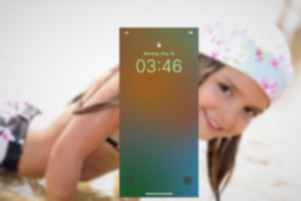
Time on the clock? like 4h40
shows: 3h46
